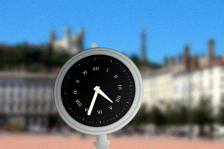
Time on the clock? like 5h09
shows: 4h34
